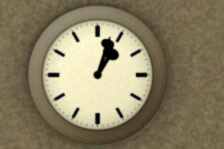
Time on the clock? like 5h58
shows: 1h03
